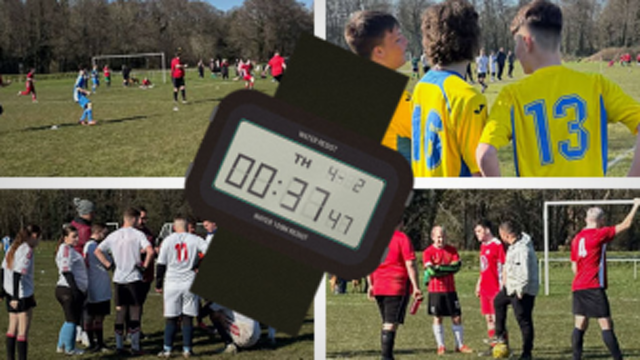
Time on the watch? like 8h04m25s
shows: 0h37m47s
